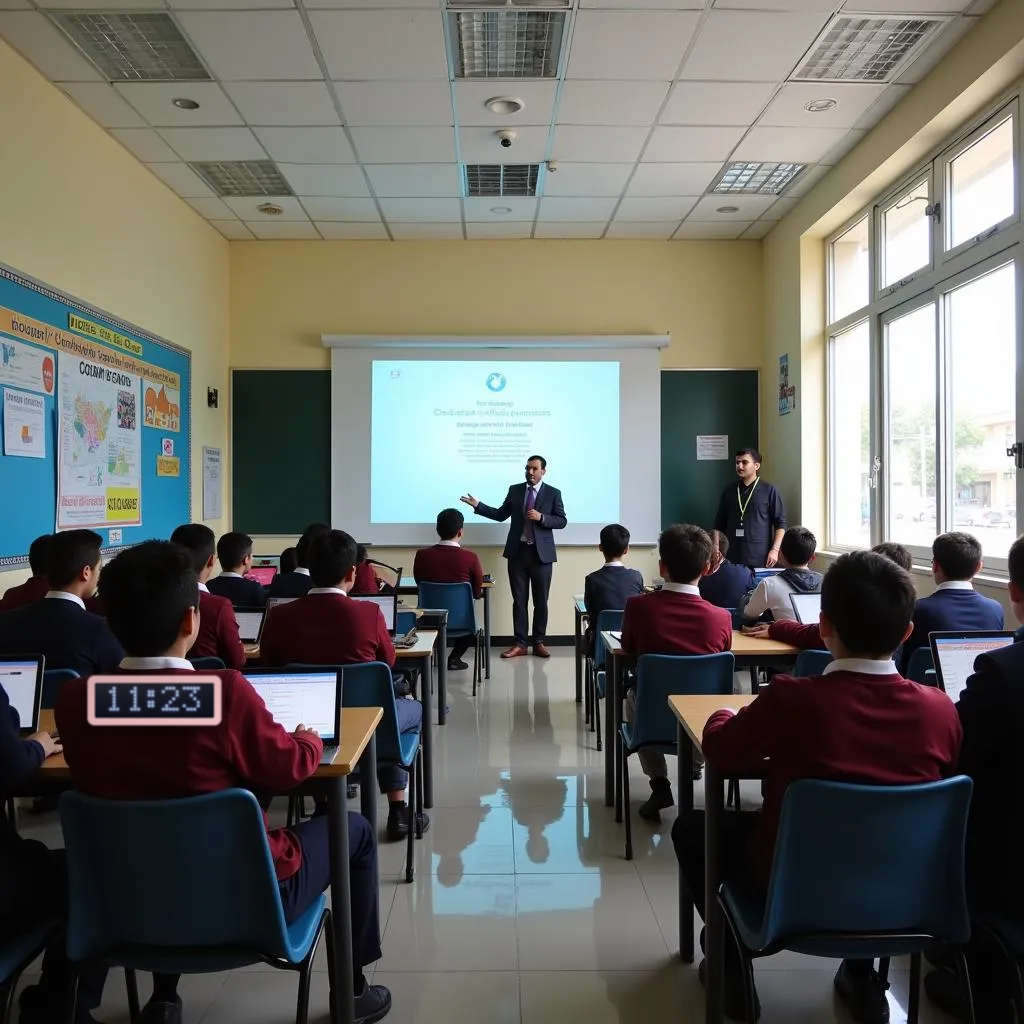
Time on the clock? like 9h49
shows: 11h23
